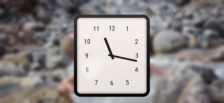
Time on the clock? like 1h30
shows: 11h17
